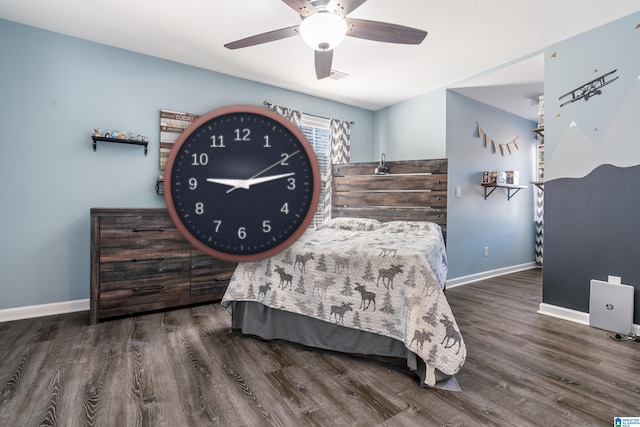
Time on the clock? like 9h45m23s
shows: 9h13m10s
